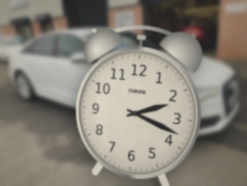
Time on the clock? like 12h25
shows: 2h18
